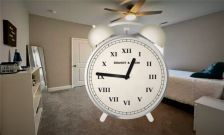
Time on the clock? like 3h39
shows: 12h46
